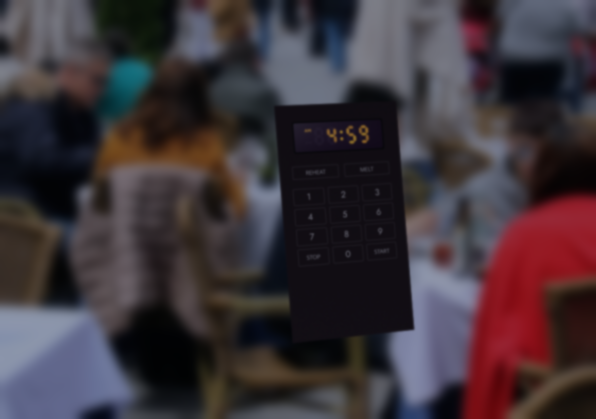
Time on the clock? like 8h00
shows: 4h59
